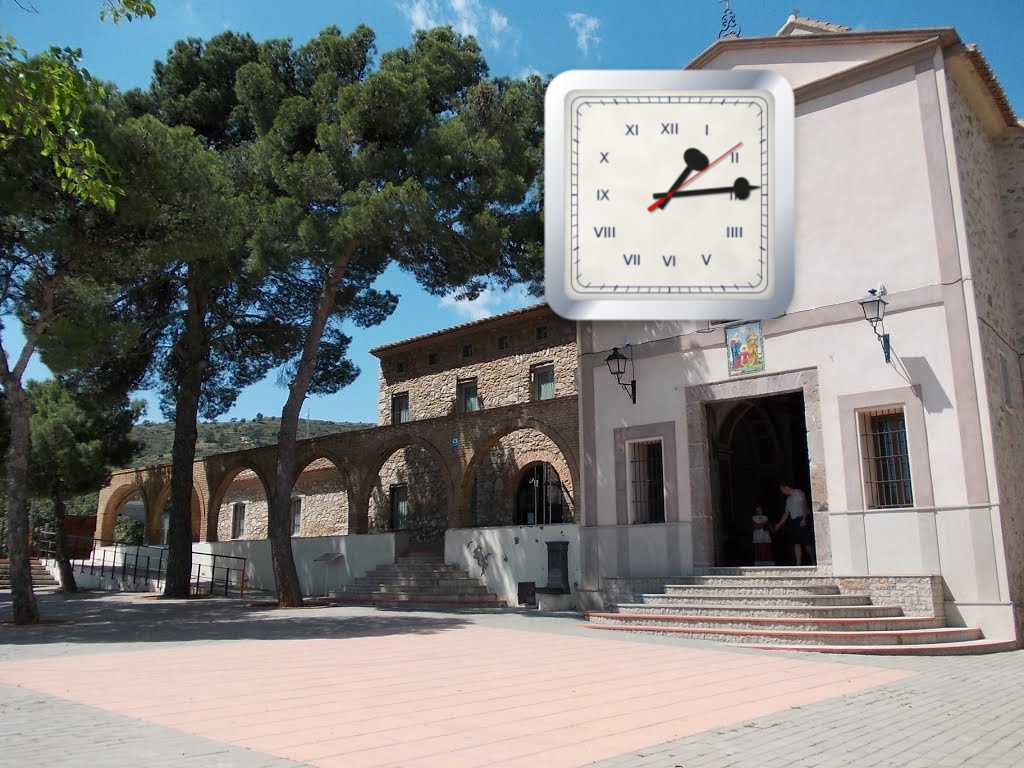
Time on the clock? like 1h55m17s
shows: 1h14m09s
